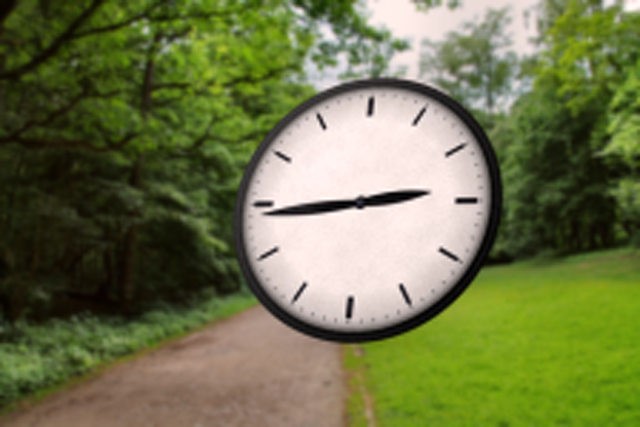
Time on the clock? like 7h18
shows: 2h44
